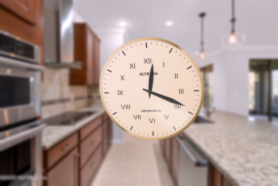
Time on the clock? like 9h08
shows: 12h19
